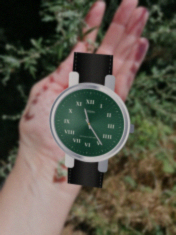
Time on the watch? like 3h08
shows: 11h24
